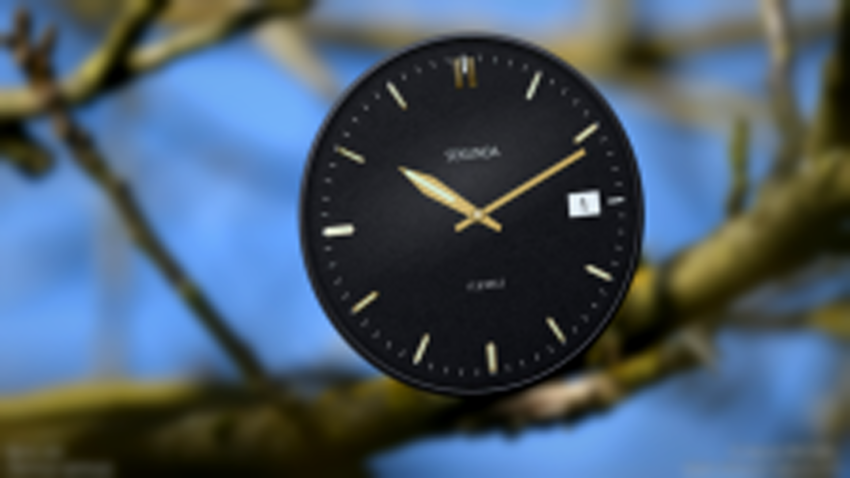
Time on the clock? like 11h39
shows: 10h11
